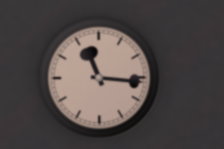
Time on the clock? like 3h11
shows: 11h16
